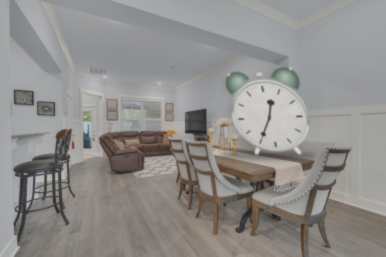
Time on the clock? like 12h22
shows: 12h35
